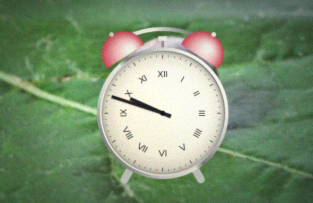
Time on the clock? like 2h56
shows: 9h48
